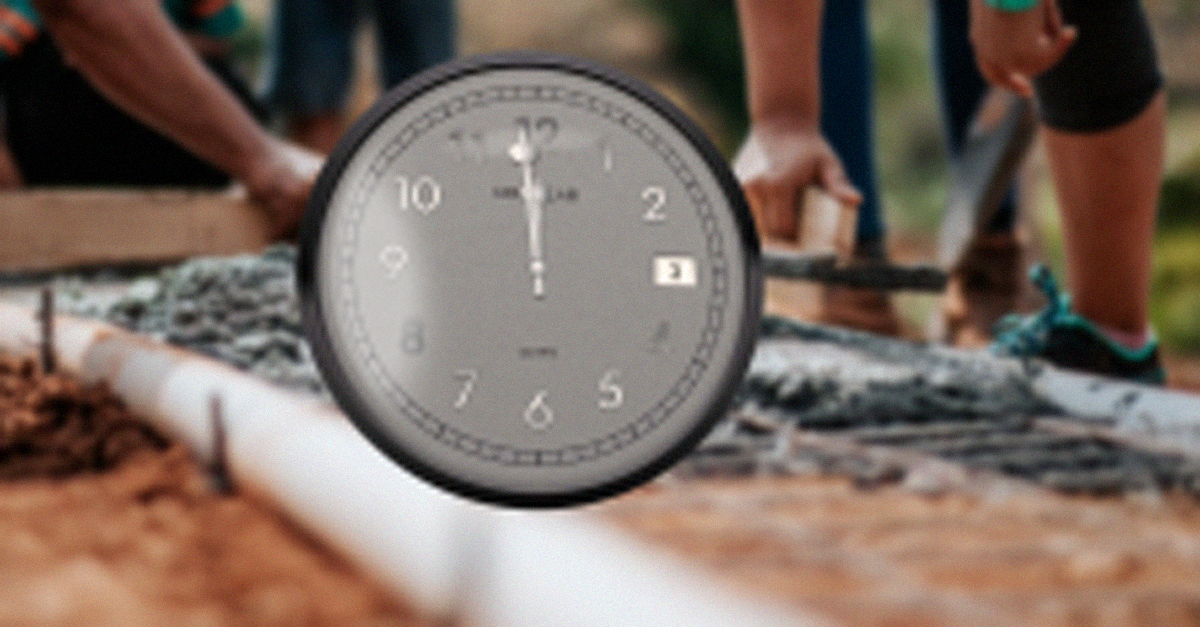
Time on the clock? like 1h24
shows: 11h59
